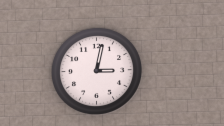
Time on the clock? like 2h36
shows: 3h02
